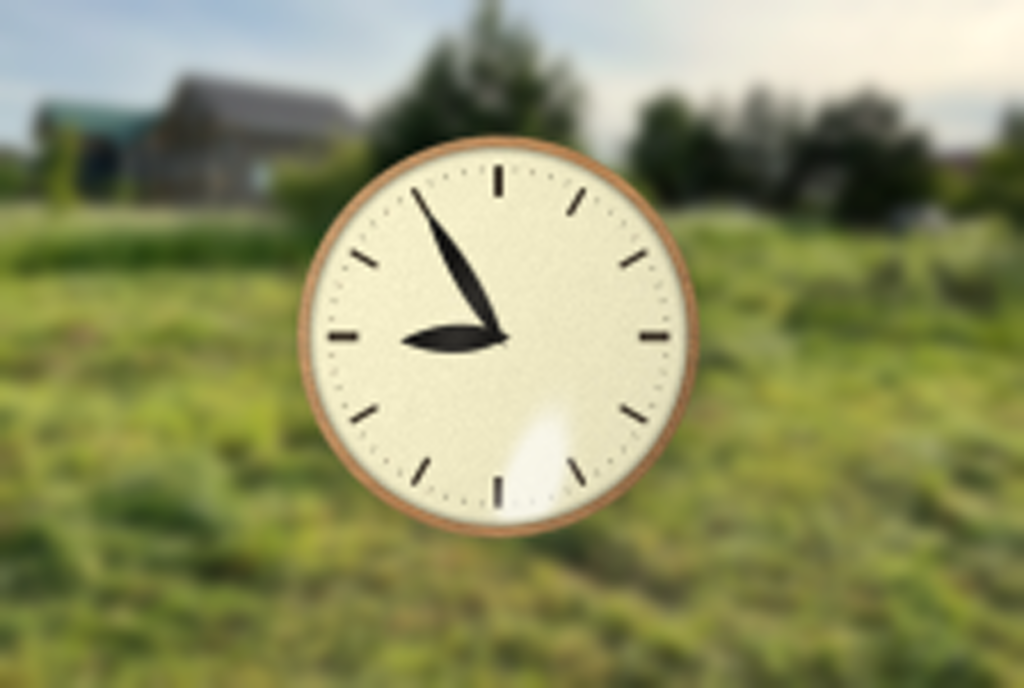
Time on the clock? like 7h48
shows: 8h55
